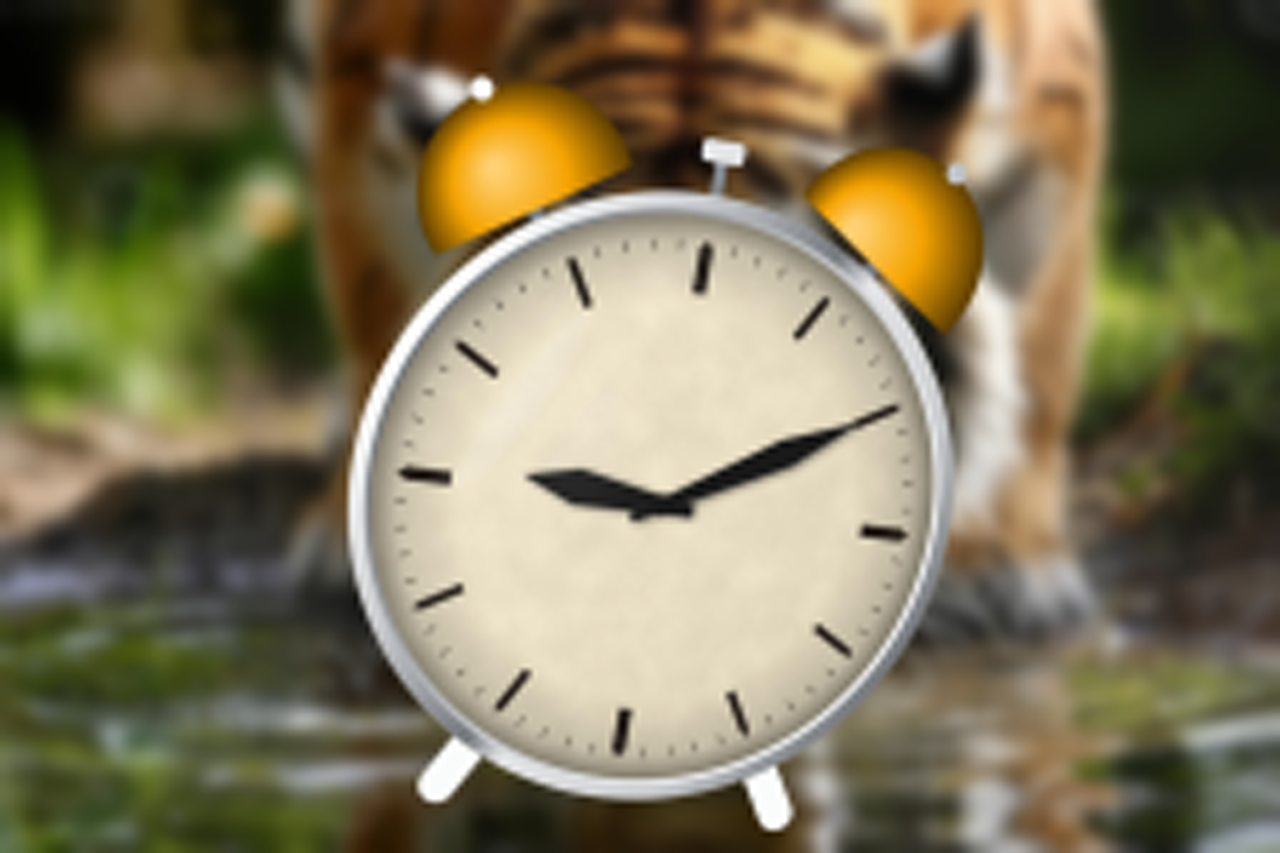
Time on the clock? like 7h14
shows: 9h10
